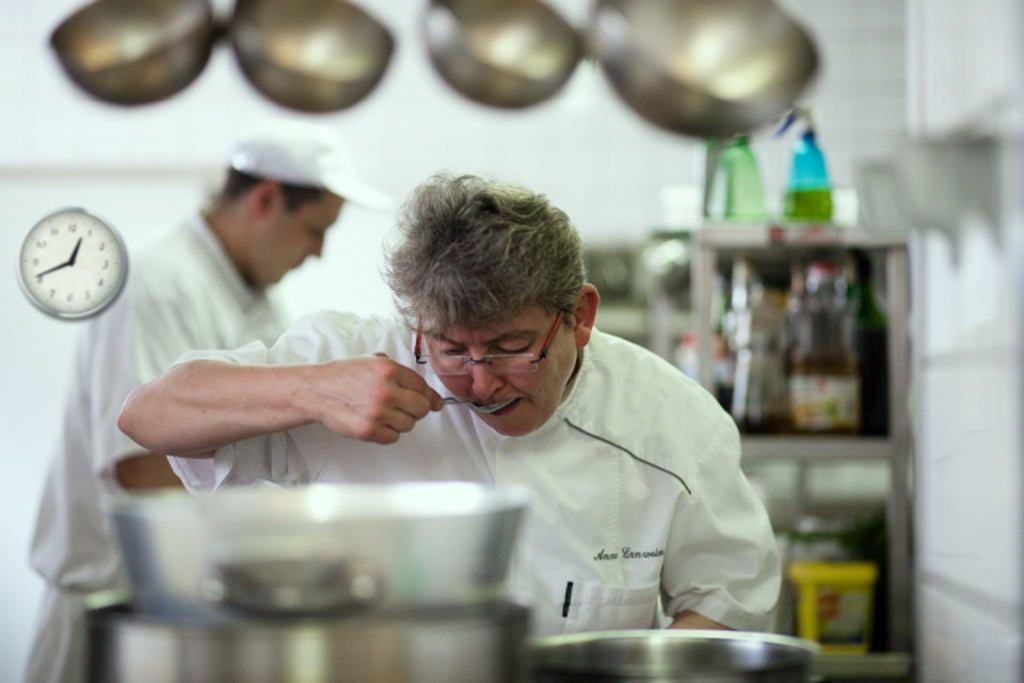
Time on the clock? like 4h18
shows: 12h41
